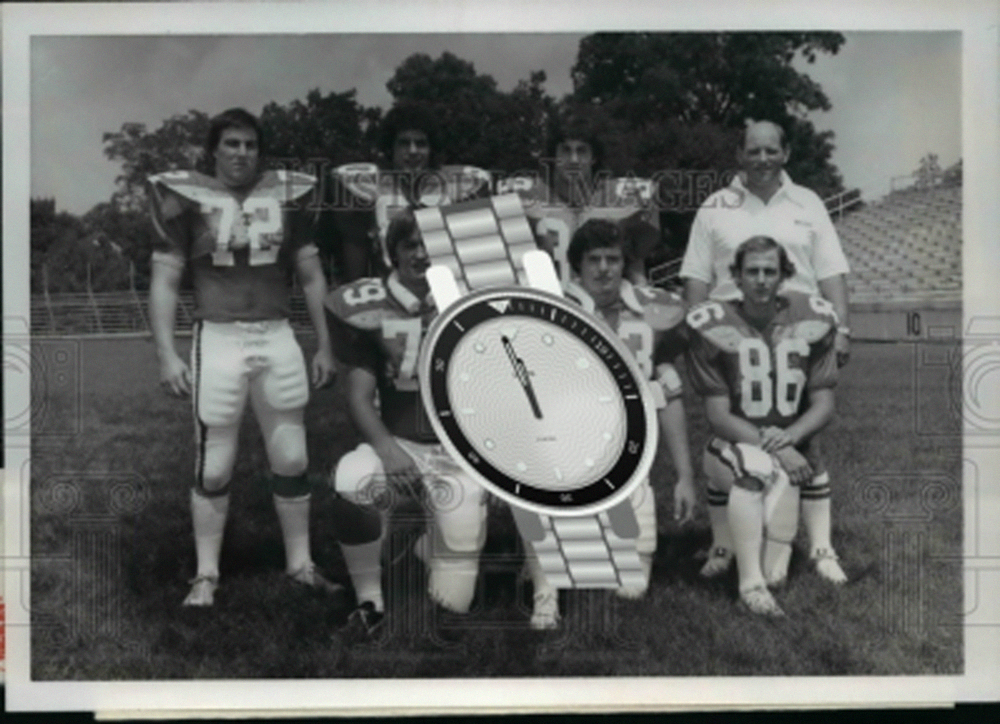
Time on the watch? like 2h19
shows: 11h59
